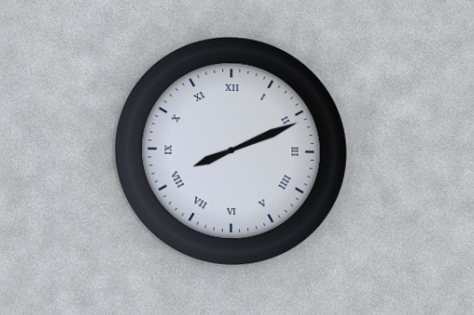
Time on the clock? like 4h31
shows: 8h11
